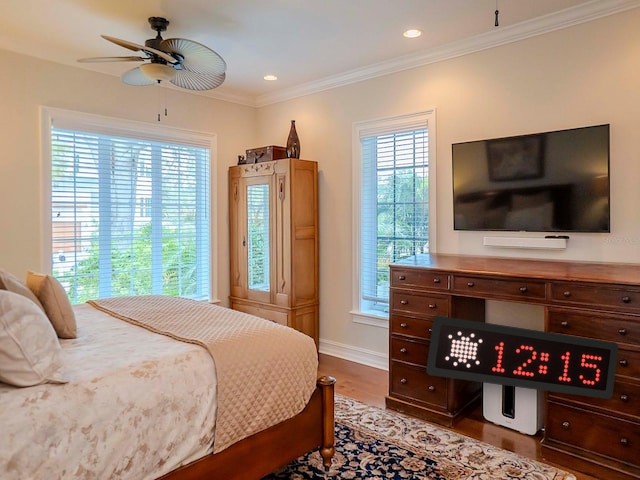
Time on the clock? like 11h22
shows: 12h15
